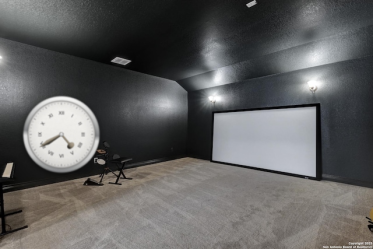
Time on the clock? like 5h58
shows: 4h40
